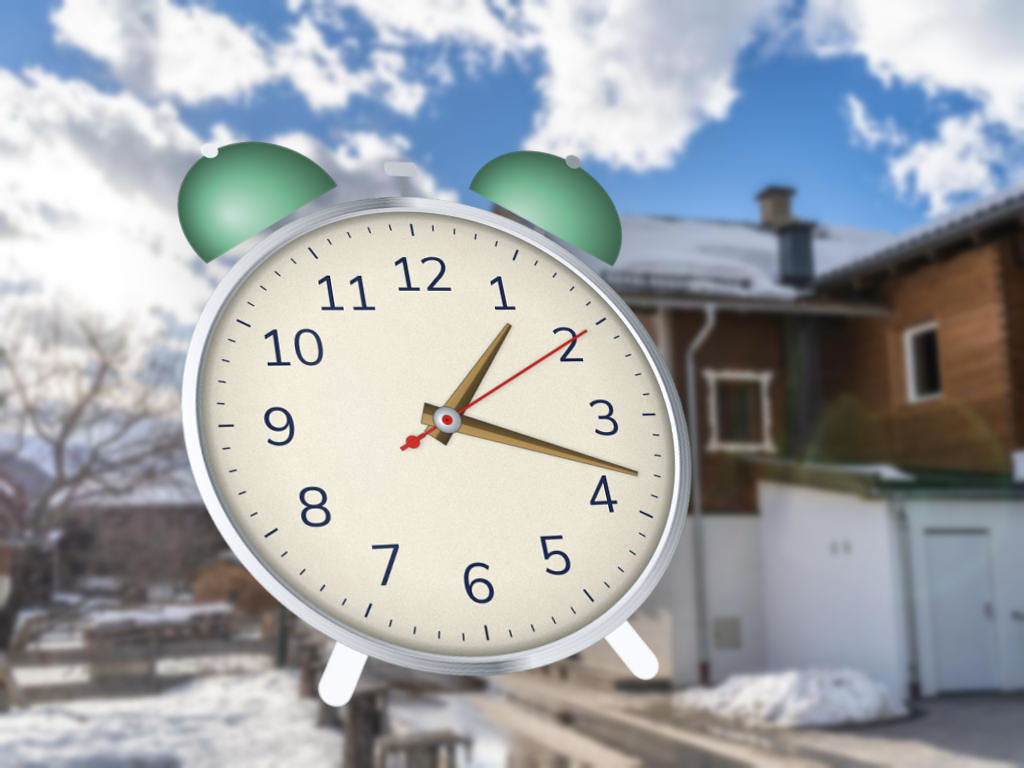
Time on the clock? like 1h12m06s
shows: 1h18m10s
